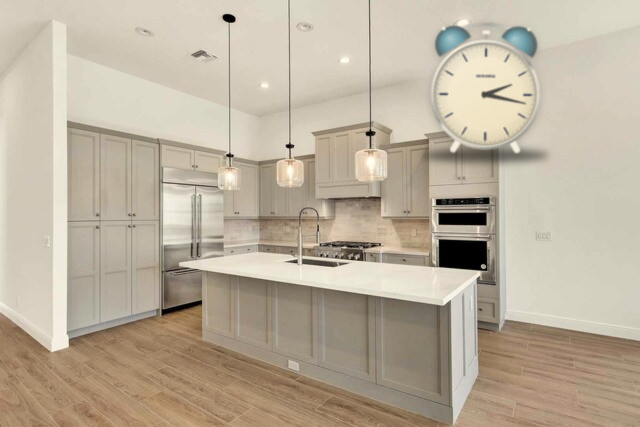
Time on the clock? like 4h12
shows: 2h17
